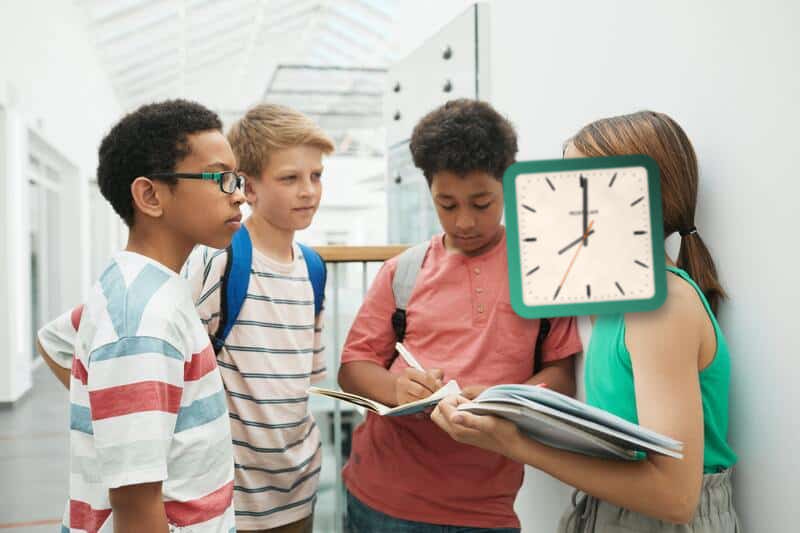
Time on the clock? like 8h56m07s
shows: 8h00m35s
